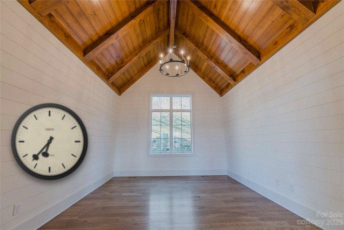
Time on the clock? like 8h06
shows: 6h37
